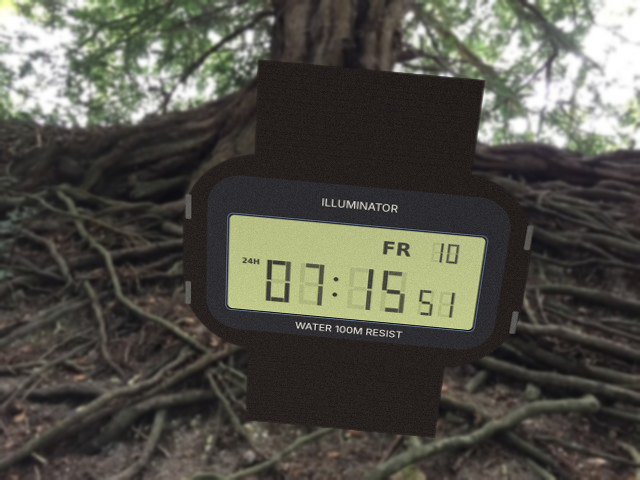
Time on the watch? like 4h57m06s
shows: 7h15m51s
